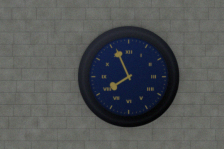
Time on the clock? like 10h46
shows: 7h56
